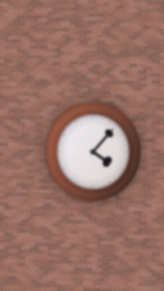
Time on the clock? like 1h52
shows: 4h07
